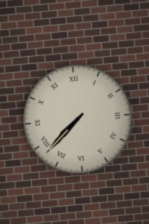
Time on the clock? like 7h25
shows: 7h38
